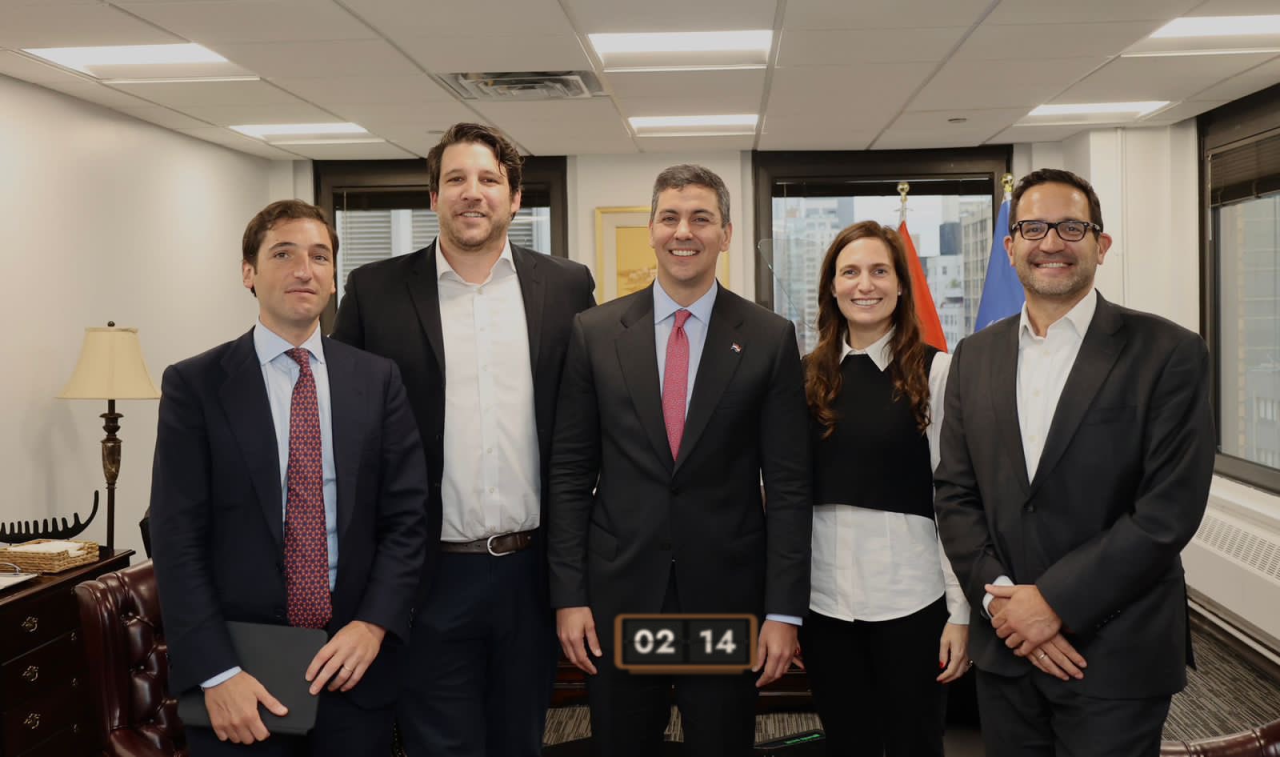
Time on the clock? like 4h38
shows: 2h14
